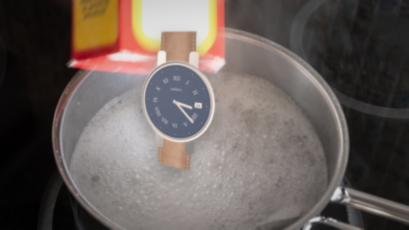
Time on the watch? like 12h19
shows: 3h22
